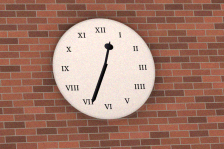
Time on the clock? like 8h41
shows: 12h34
